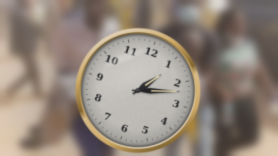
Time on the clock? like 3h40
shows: 1h12
